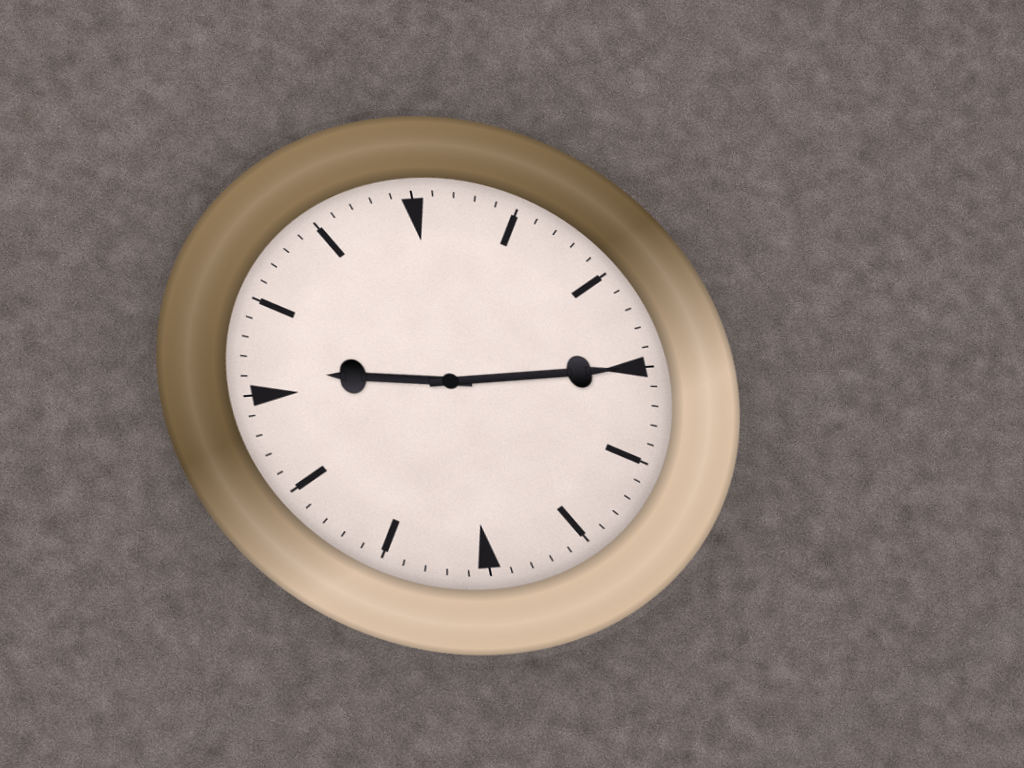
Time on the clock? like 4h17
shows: 9h15
